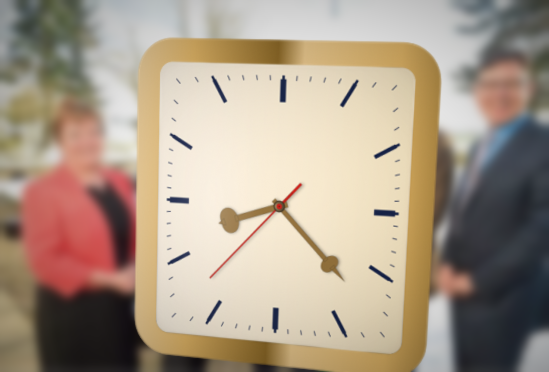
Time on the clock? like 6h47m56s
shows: 8h22m37s
